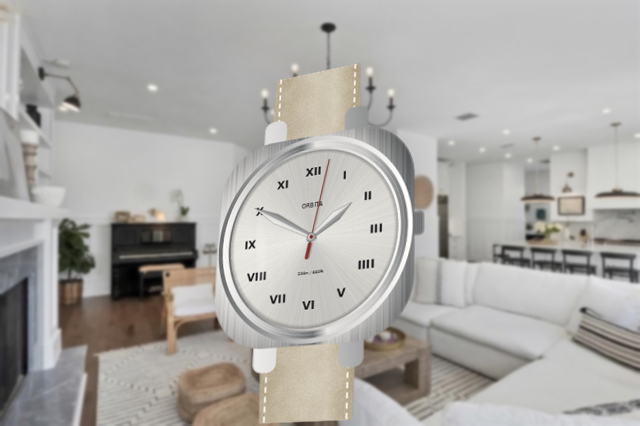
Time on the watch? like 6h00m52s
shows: 1h50m02s
